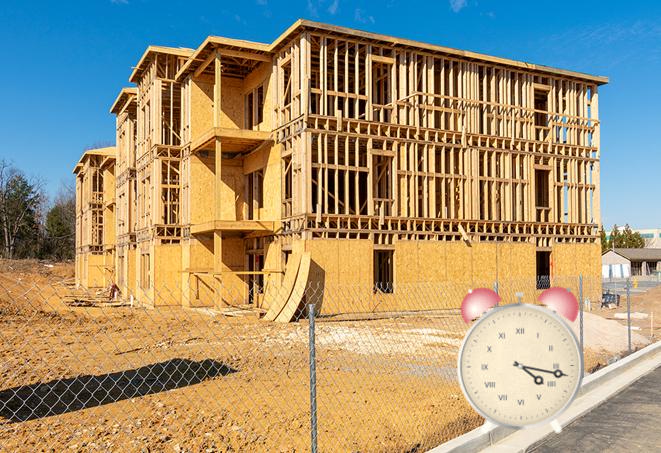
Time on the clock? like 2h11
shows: 4h17
